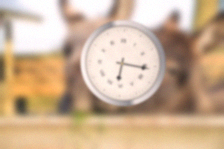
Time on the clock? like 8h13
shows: 6h16
